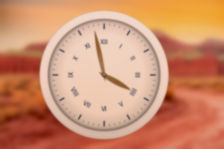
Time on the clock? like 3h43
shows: 3h58
